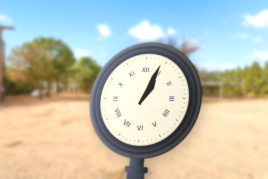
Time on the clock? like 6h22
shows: 1h04
